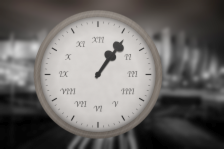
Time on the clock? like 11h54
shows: 1h06
